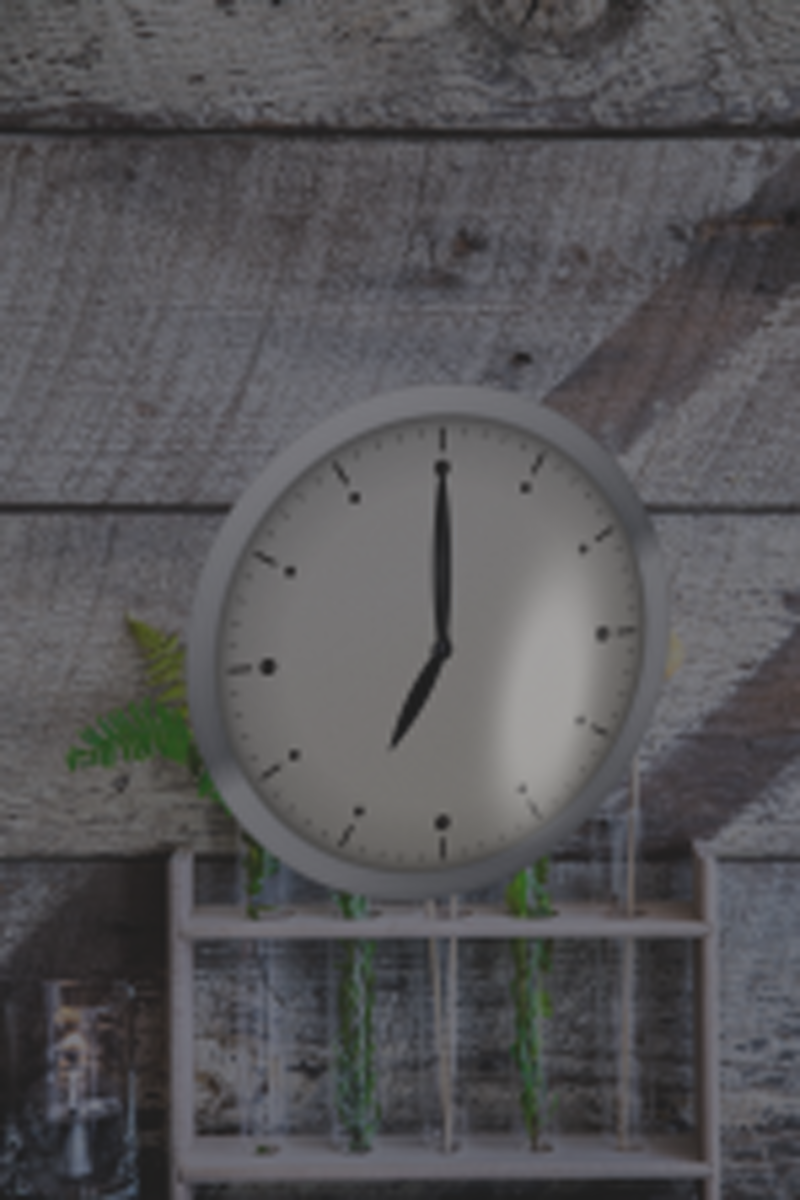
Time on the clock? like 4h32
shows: 7h00
